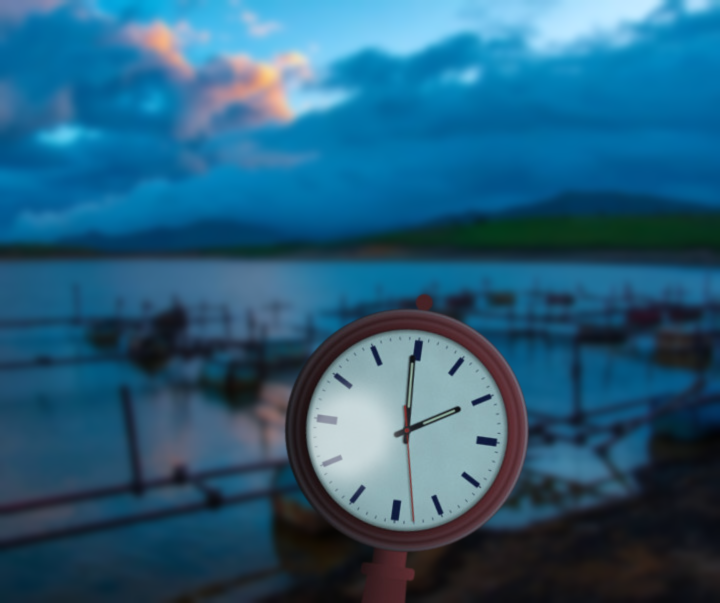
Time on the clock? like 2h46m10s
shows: 1h59m28s
